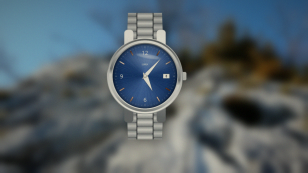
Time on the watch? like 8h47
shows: 5h07
